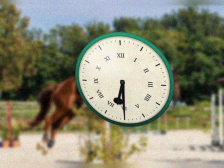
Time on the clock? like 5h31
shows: 6h30
